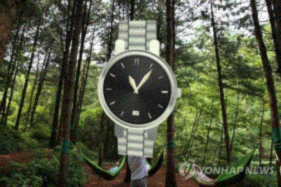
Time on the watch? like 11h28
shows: 11h06
